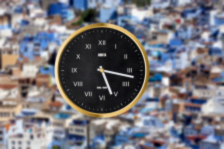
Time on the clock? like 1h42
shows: 5h17
